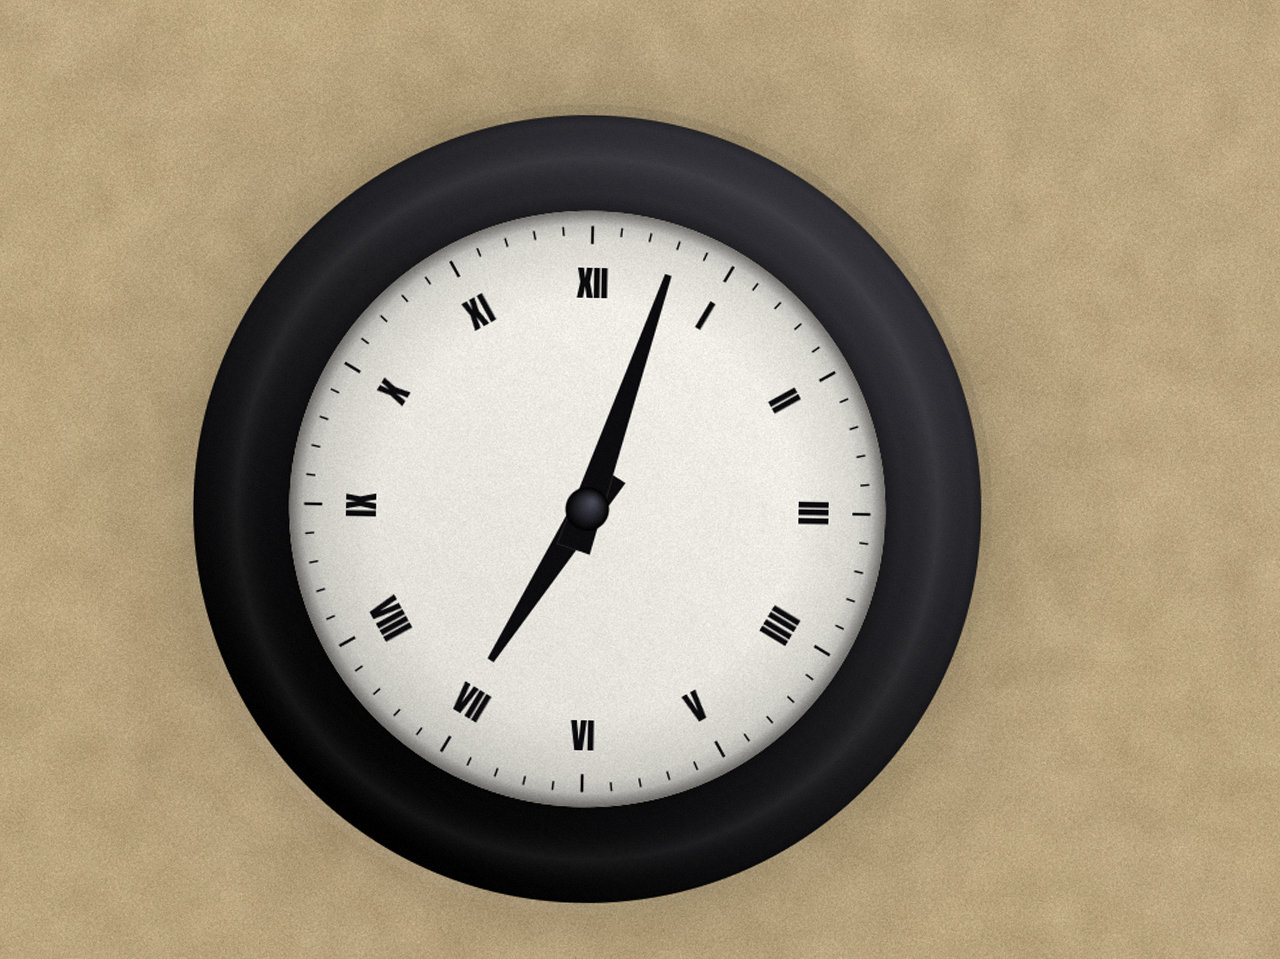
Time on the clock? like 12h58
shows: 7h03
